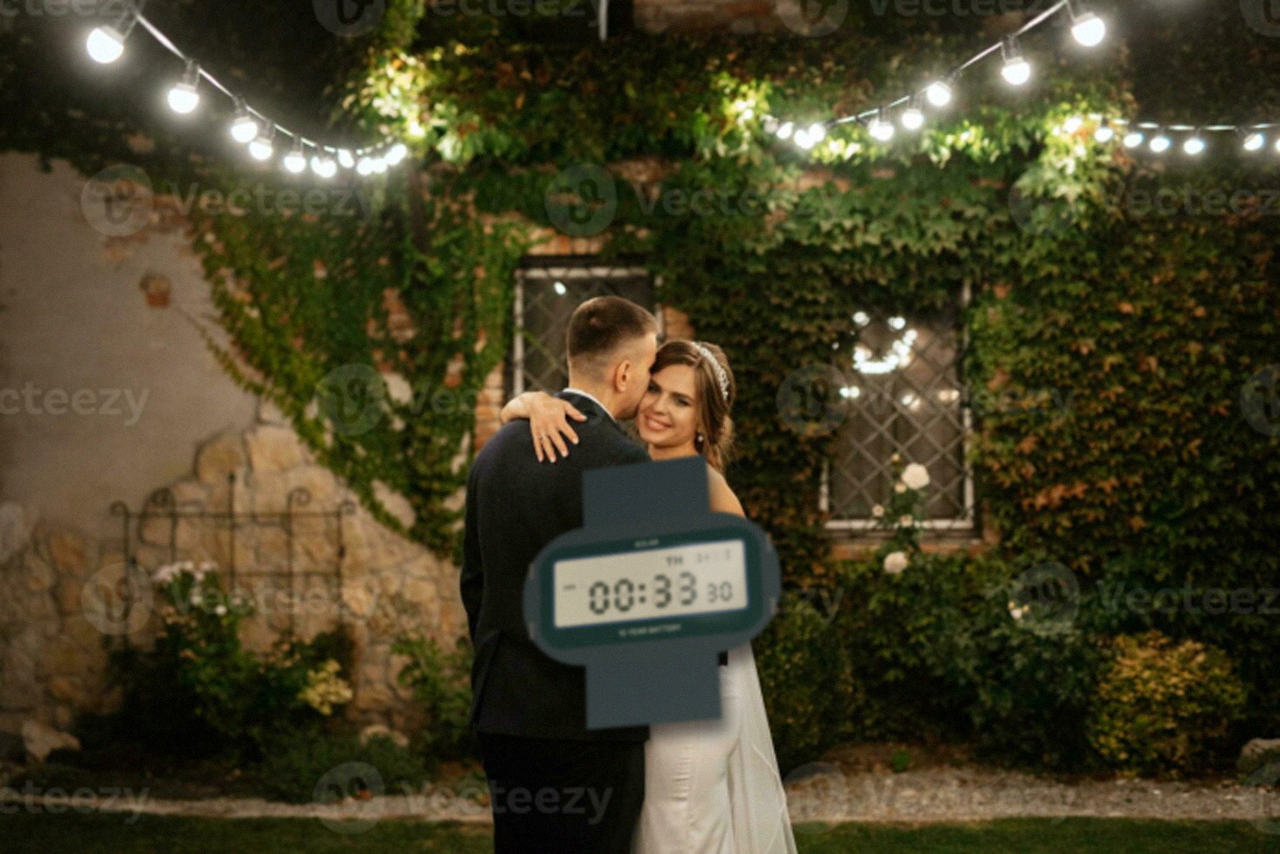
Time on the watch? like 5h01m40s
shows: 0h33m30s
